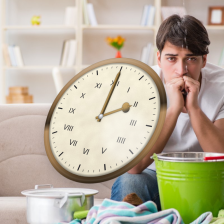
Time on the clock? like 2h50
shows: 2h00
